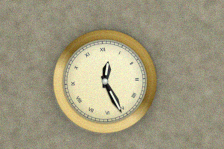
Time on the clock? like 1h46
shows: 12h26
